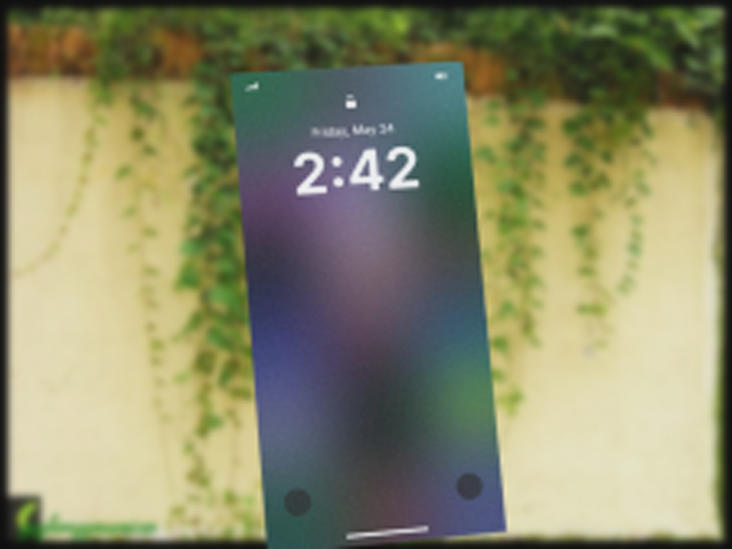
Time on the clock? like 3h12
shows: 2h42
